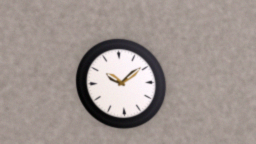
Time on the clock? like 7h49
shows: 10h09
